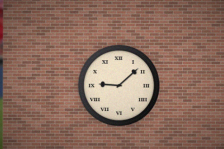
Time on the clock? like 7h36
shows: 9h08
